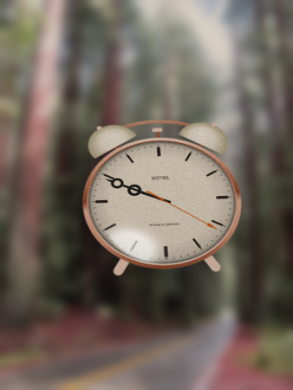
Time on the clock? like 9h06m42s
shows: 9h49m21s
